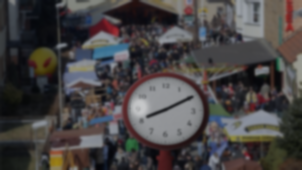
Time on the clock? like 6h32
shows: 8h10
